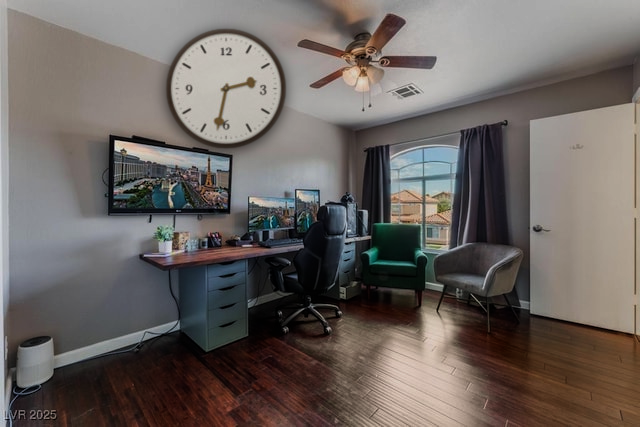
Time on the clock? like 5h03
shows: 2h32
